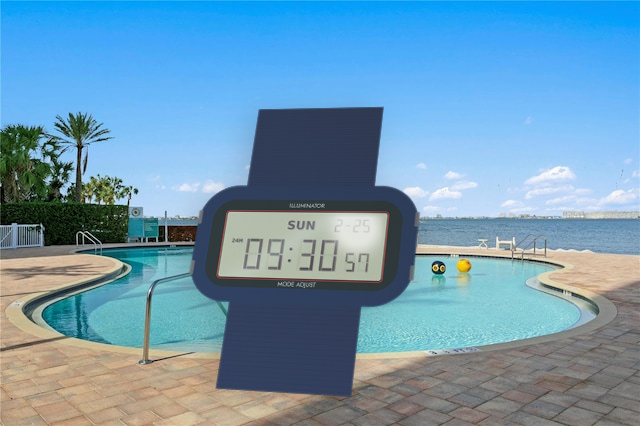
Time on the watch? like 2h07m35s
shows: 9h30m57s
